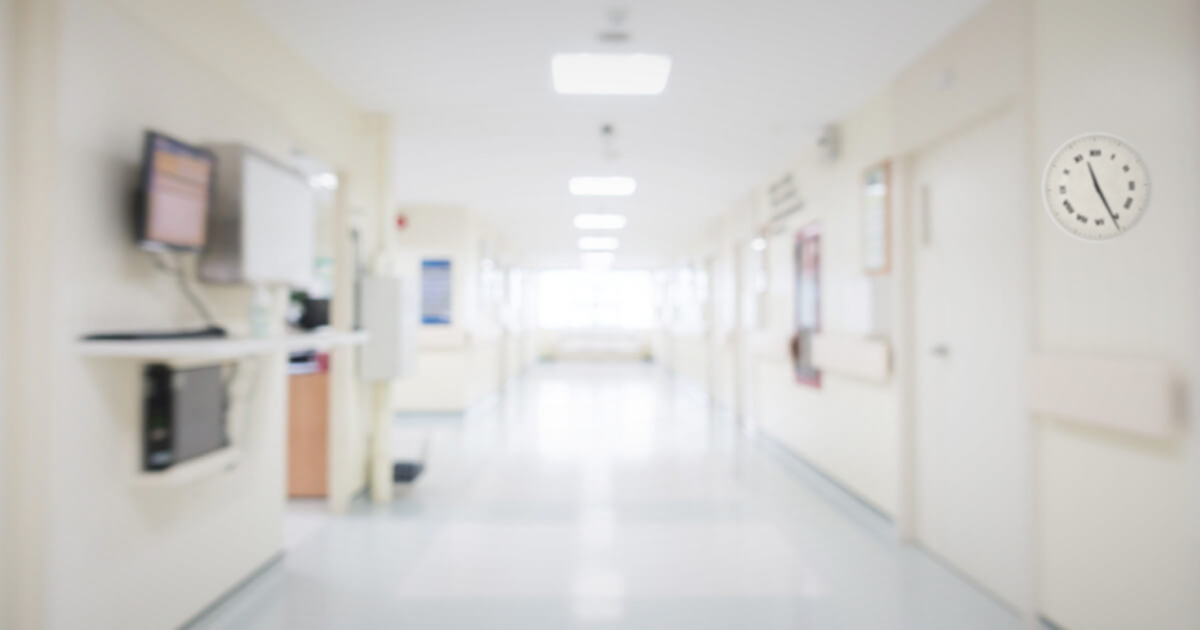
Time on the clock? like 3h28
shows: 11h26
